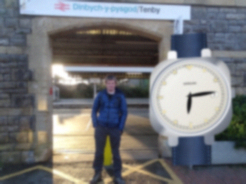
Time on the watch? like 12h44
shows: 6h14
